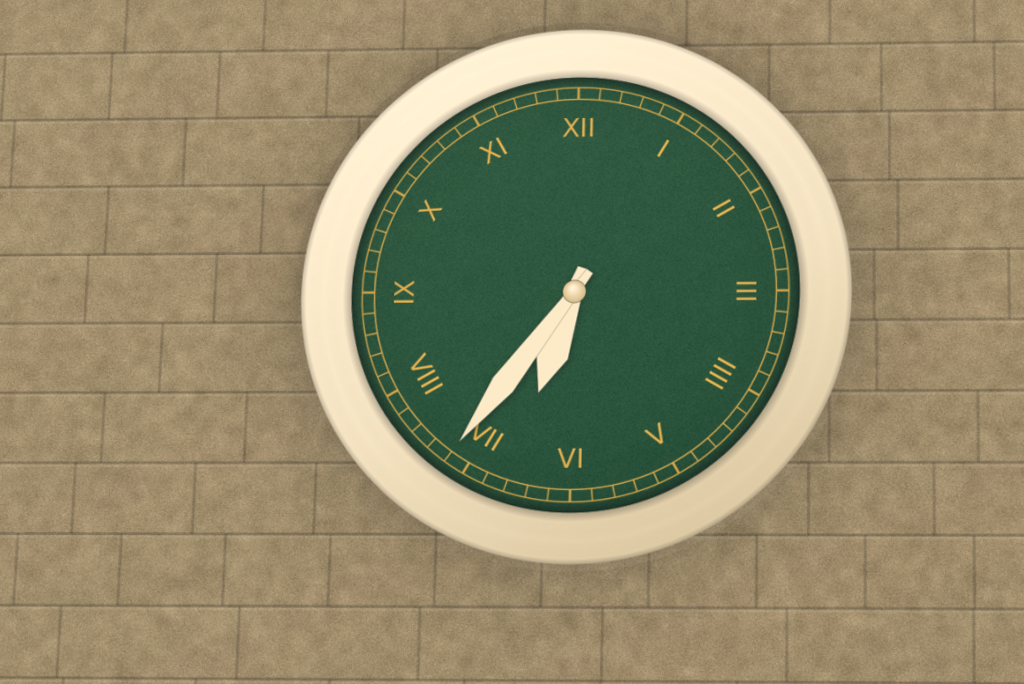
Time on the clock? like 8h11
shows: 6h36
